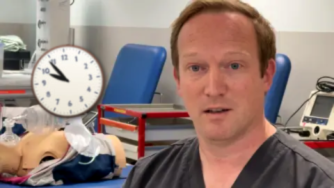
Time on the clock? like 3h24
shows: 9h54
